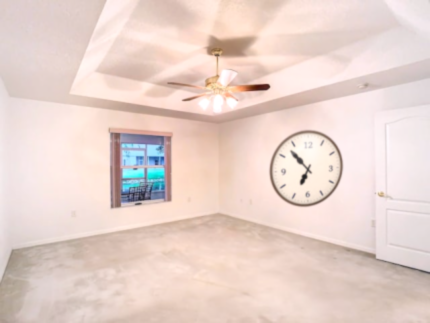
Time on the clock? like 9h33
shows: 6h53
